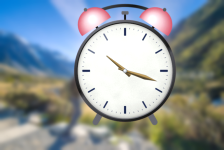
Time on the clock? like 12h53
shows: 10h18
